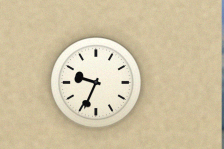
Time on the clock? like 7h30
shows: 9h34
